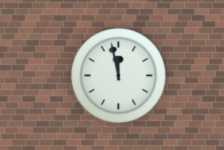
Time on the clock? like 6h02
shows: 11h58
